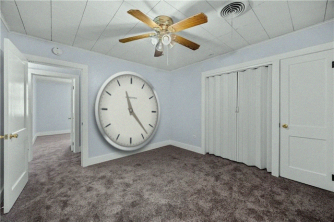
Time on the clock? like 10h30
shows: 11h23
